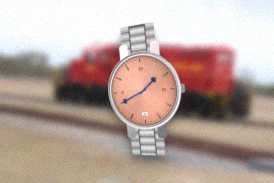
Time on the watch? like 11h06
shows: 1h41
